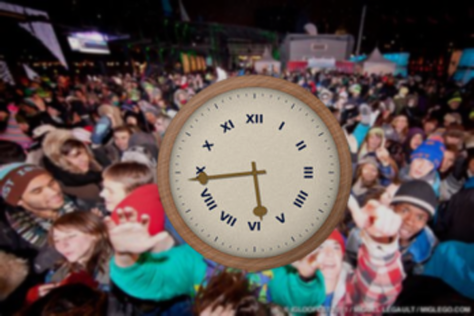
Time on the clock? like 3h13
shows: 5h44
